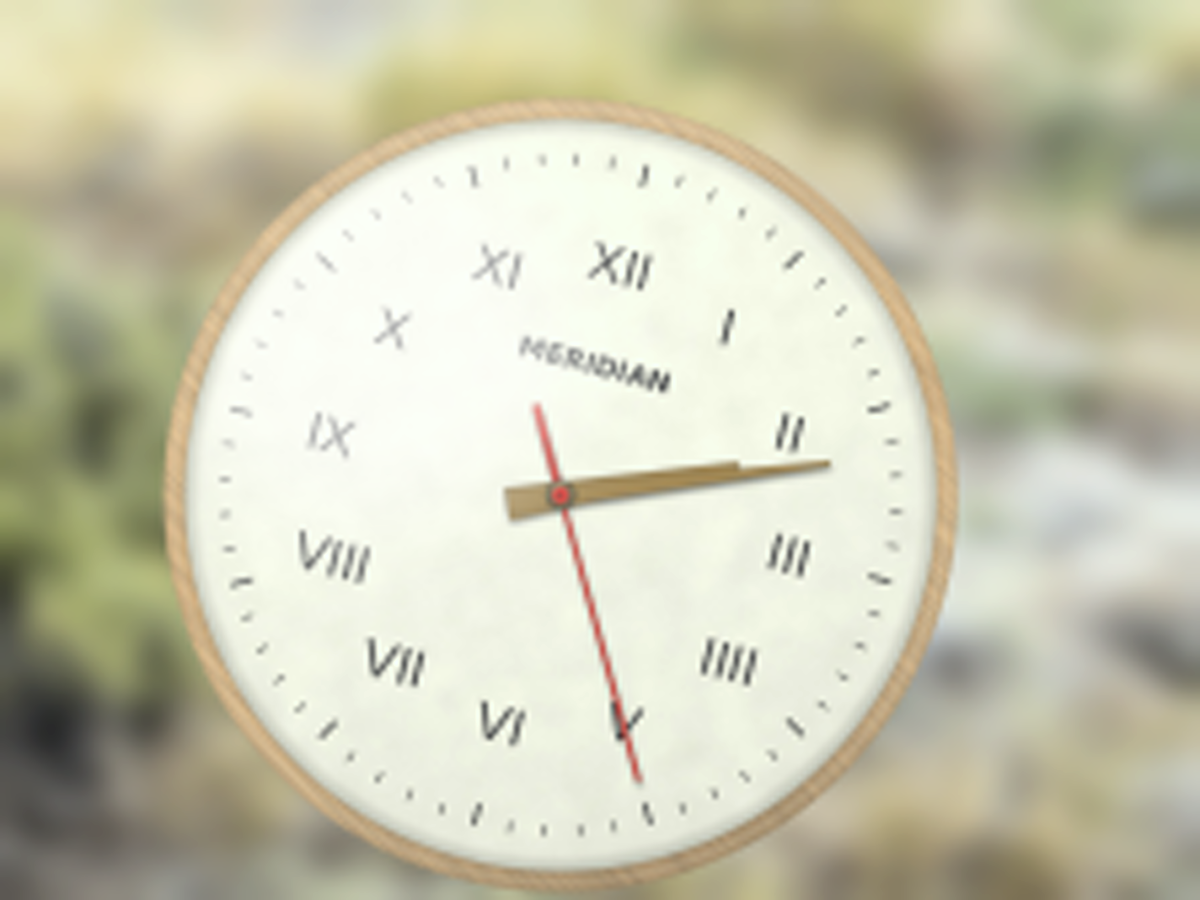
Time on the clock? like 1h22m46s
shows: 2h11m25s
